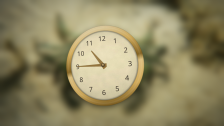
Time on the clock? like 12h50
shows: 10h45
